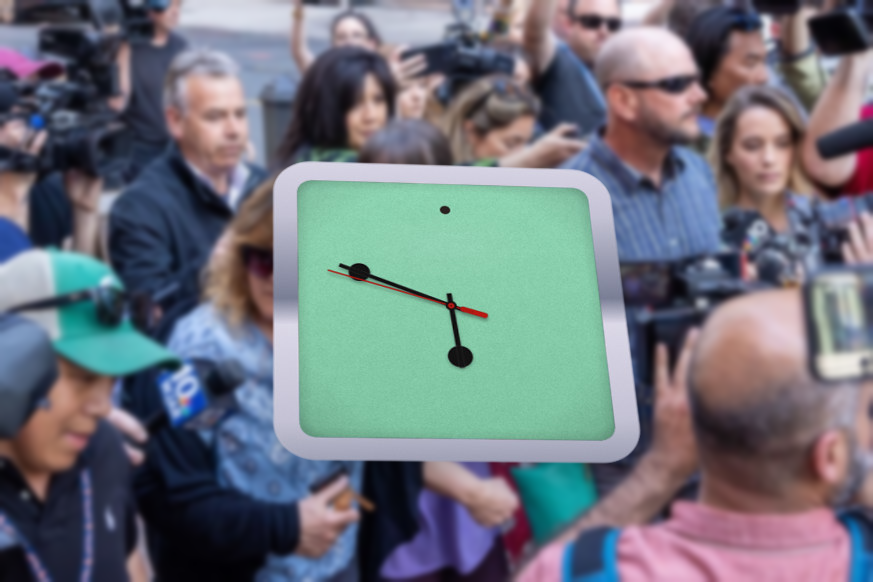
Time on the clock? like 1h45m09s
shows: 5h48m48s
